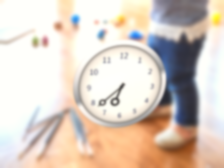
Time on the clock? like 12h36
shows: 6h38
